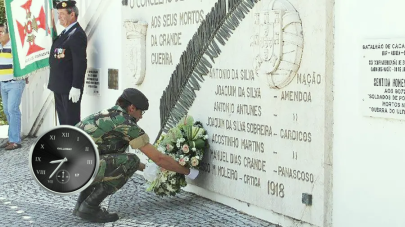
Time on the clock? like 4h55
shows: 8h36
